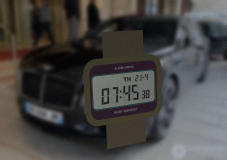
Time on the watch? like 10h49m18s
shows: 7h45m38s
